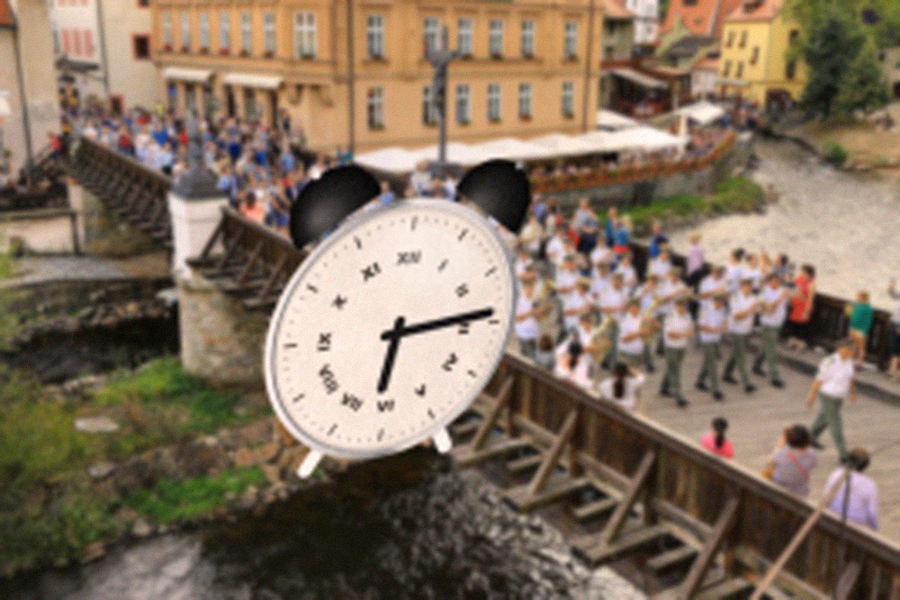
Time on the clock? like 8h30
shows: 6h14
